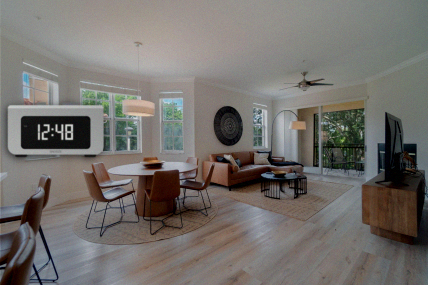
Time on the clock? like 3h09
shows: 12h48
